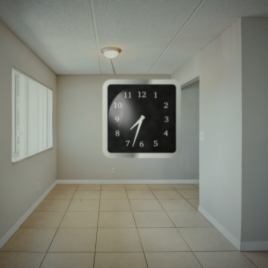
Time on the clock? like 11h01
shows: 7h33
